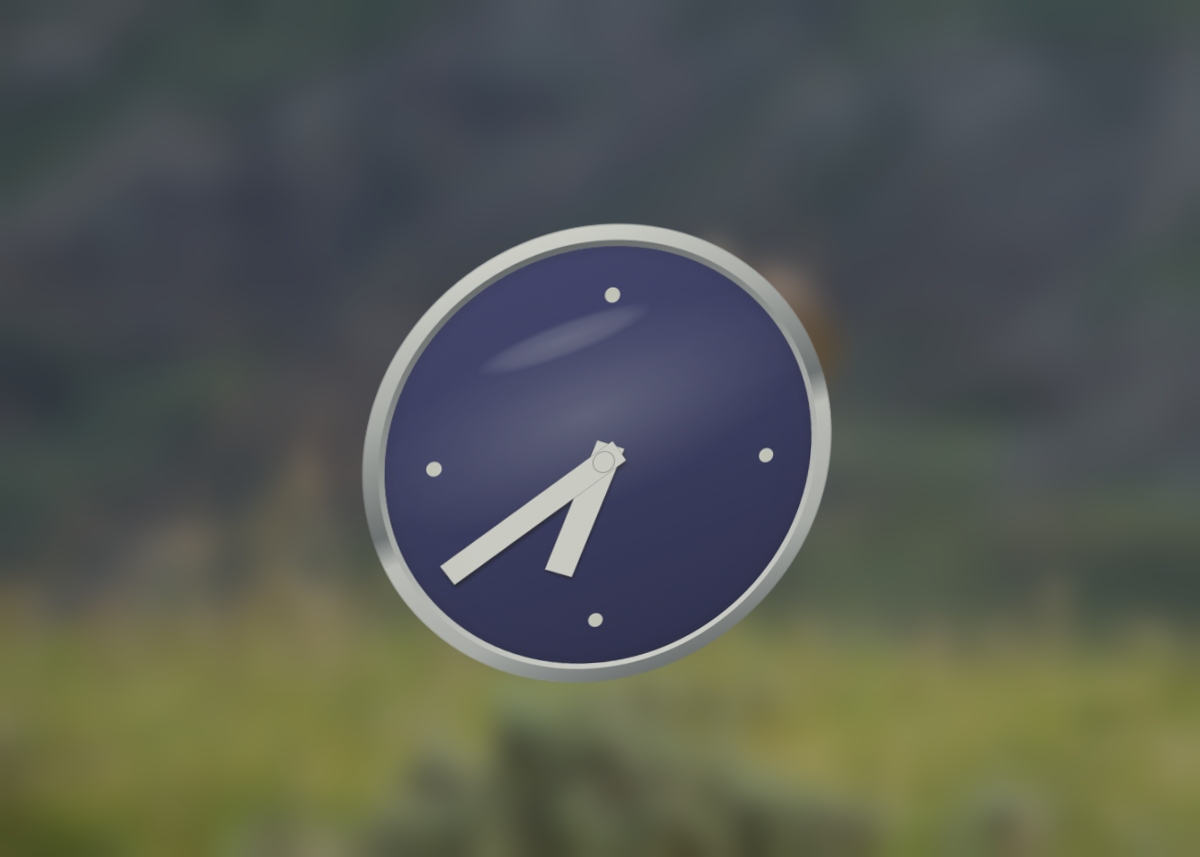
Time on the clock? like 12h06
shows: 6h39
